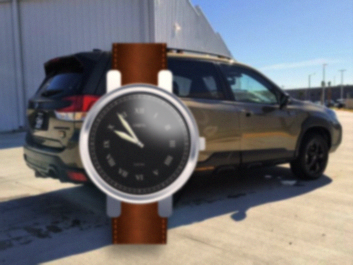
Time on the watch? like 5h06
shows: 9h54
